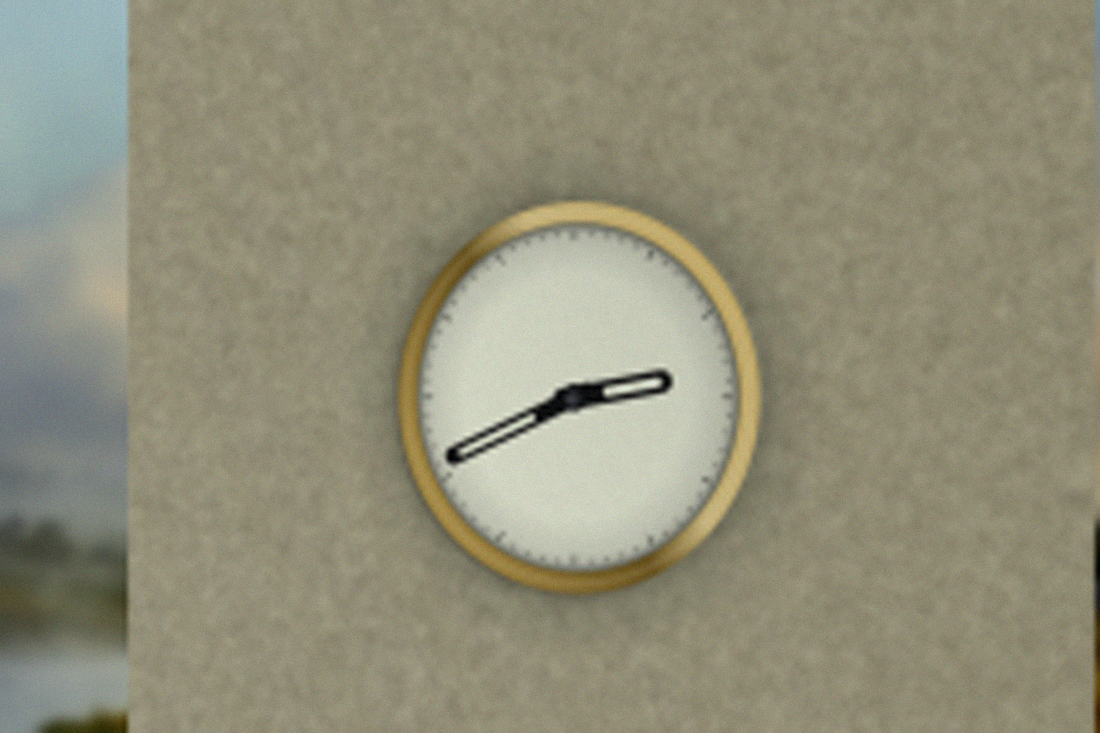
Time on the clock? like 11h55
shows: 2h41
